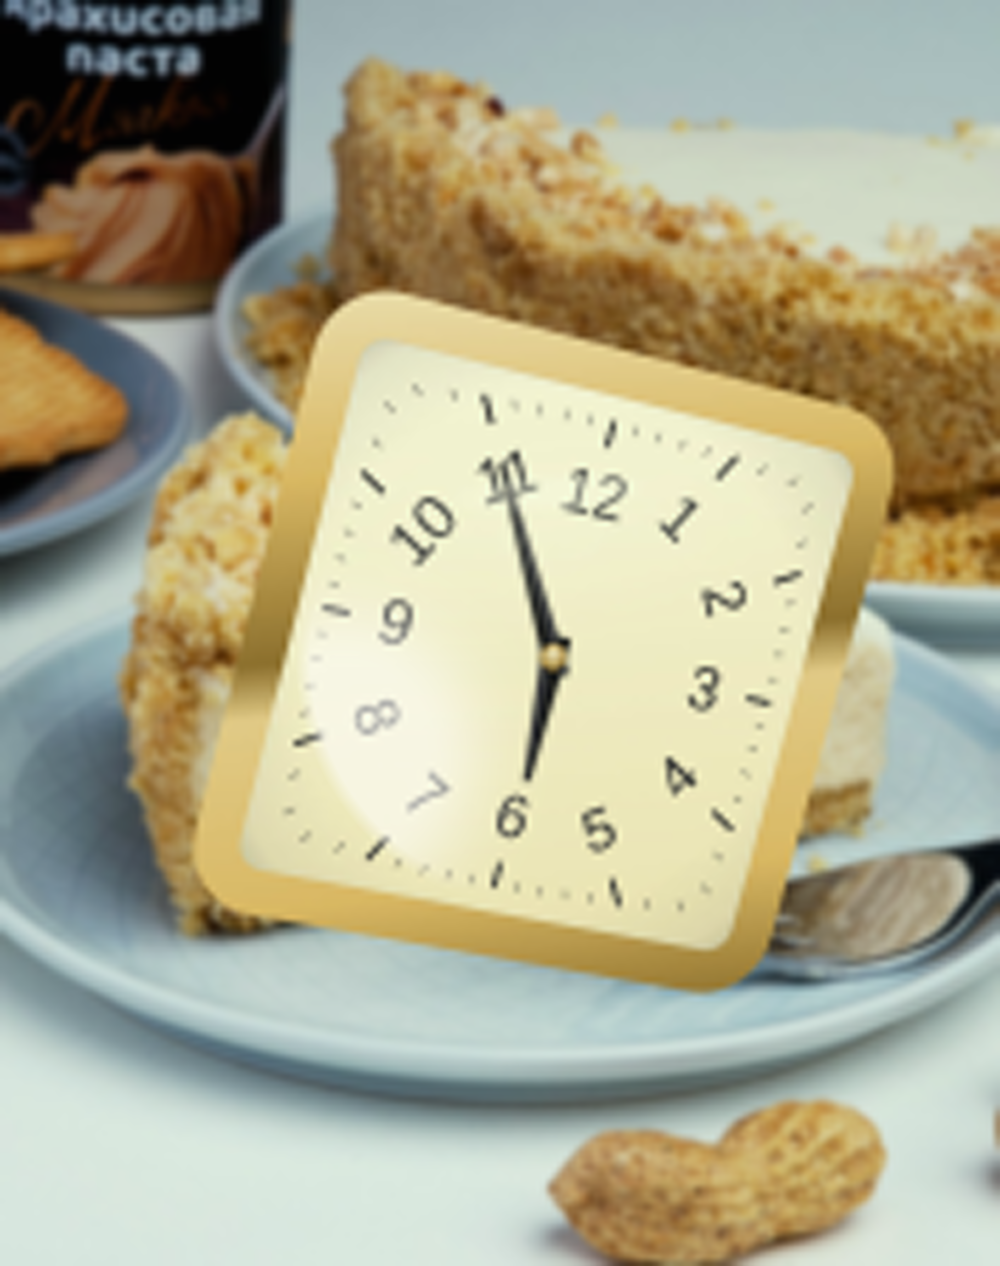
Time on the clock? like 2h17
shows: 5h55
